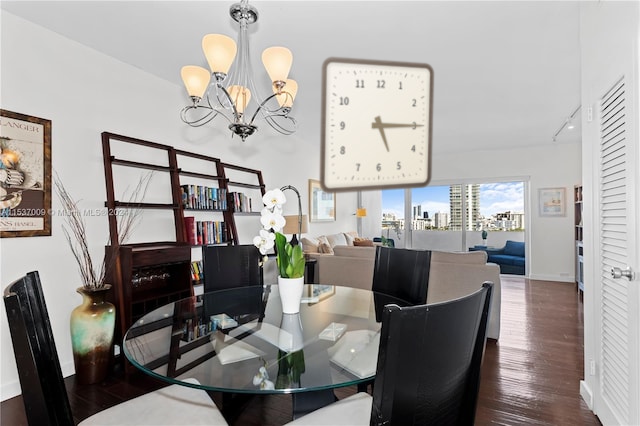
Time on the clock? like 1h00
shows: 5h15
